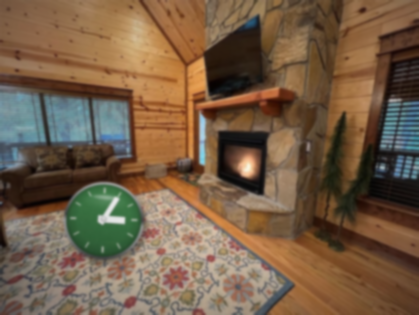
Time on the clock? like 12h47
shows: 3h05
